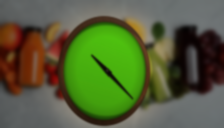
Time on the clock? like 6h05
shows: 10h22
